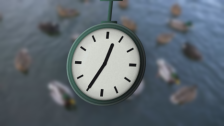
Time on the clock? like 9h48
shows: 12h35
